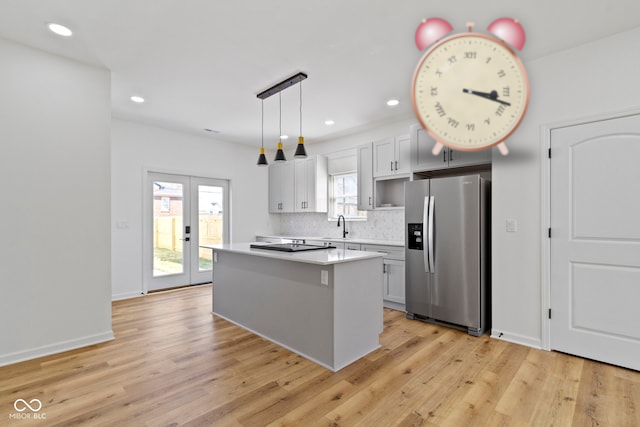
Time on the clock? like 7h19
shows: 3h18
